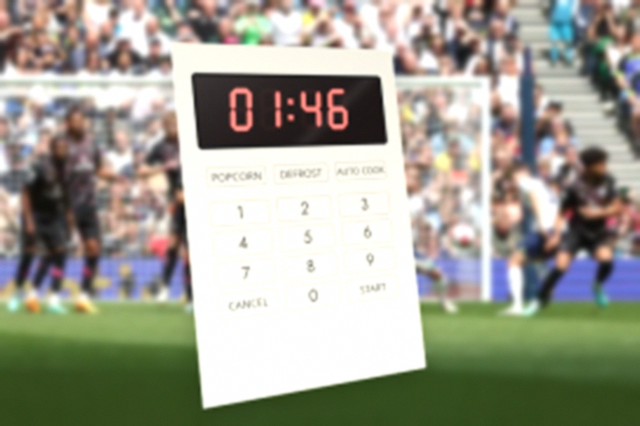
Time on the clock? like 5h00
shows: 1h46
